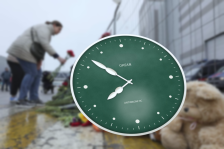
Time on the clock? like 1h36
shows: 7h52
